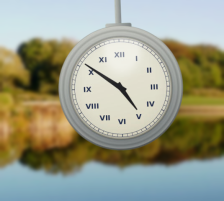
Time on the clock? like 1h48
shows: 4h51
